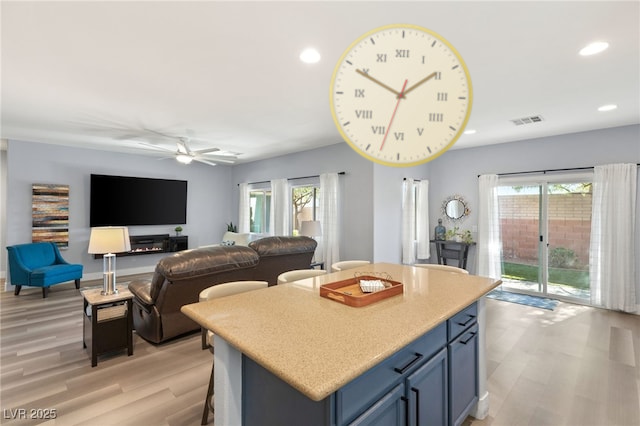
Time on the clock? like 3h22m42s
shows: 1h49m33s
